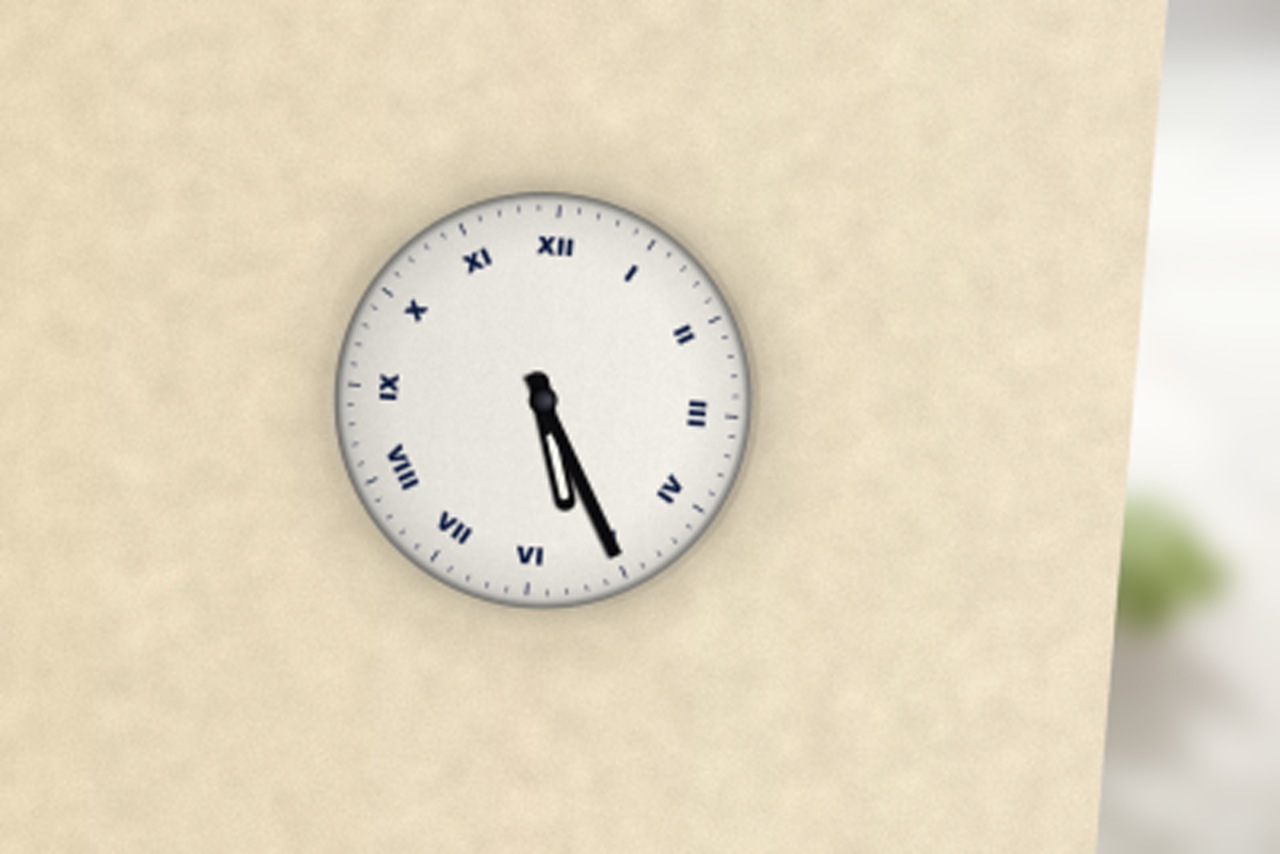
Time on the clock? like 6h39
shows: 5h25
